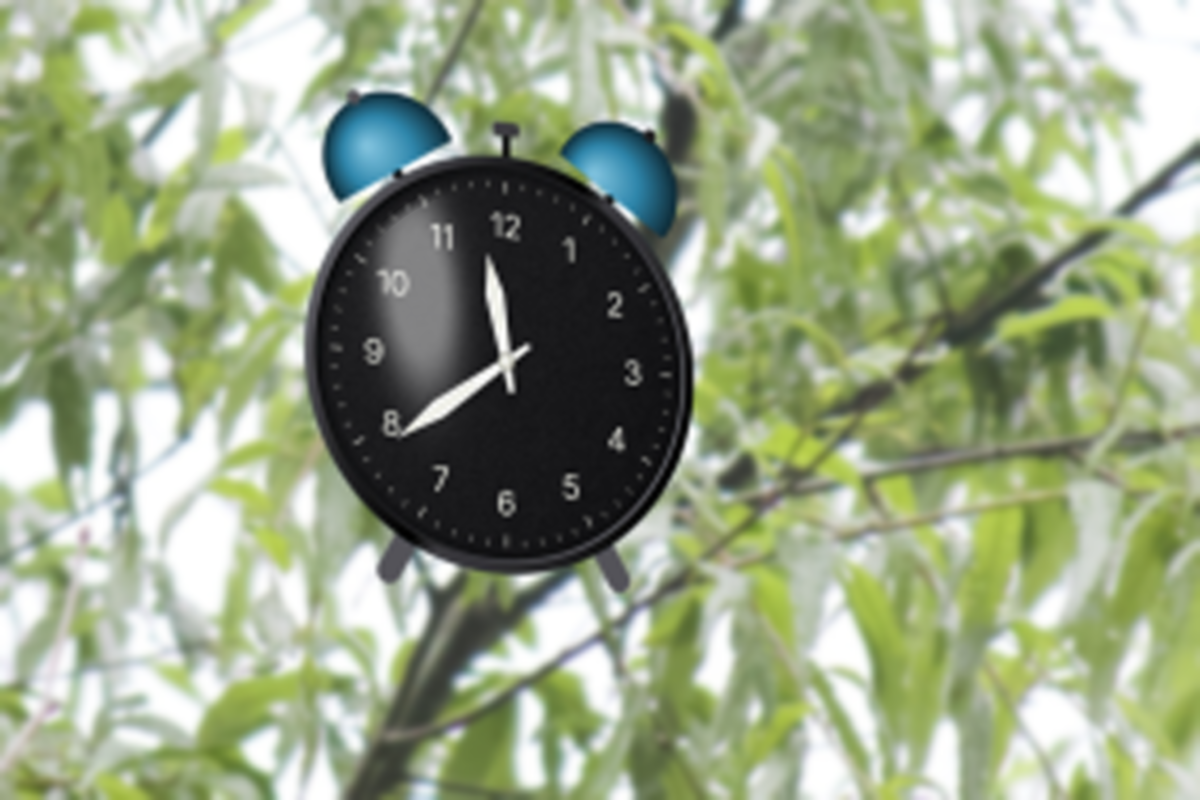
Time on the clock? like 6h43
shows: 11h39
